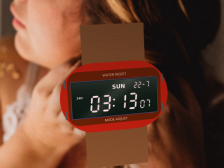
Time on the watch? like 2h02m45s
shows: 3h13m07s
